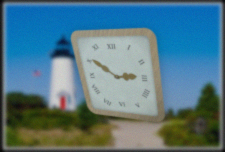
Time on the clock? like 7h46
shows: 2h51
